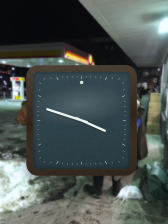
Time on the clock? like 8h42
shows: 3h48
